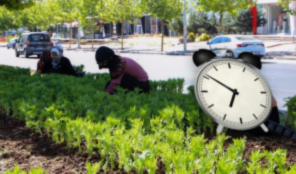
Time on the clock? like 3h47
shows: 6h51
